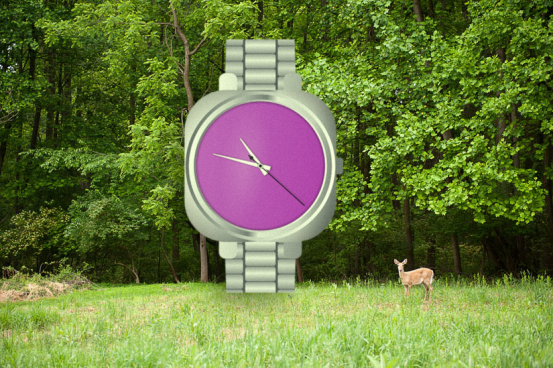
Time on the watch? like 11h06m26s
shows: 10h47m22s
